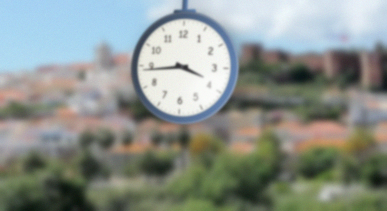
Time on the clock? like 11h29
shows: 3h44
